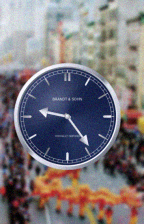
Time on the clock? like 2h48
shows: 9h24
